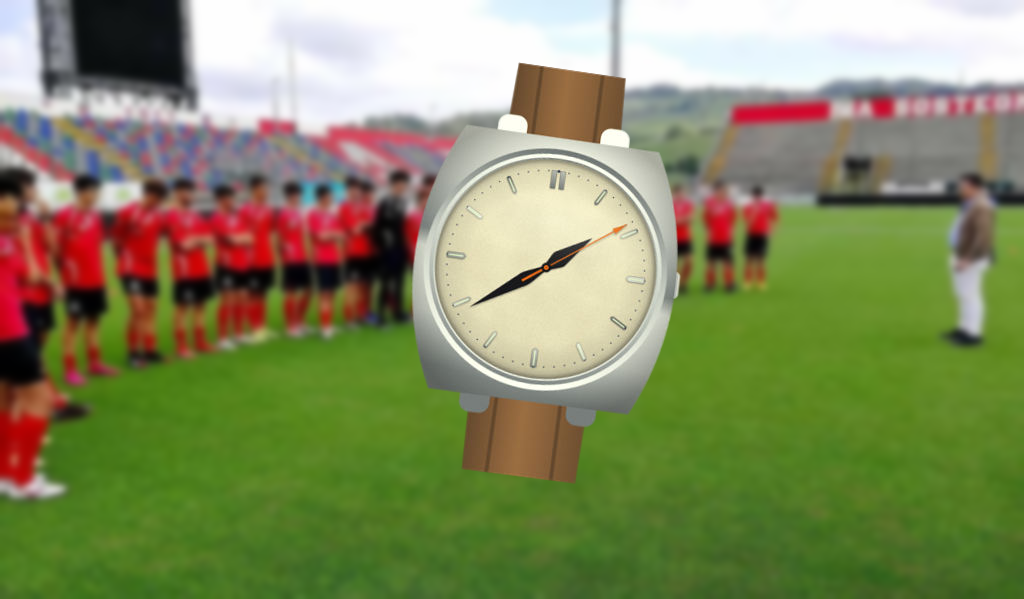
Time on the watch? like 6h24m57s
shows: 1h39m09s
